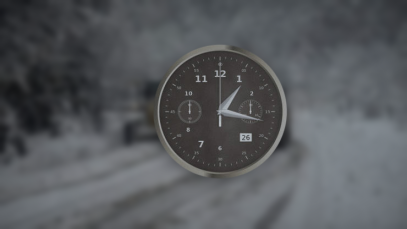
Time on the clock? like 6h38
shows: 1h17
